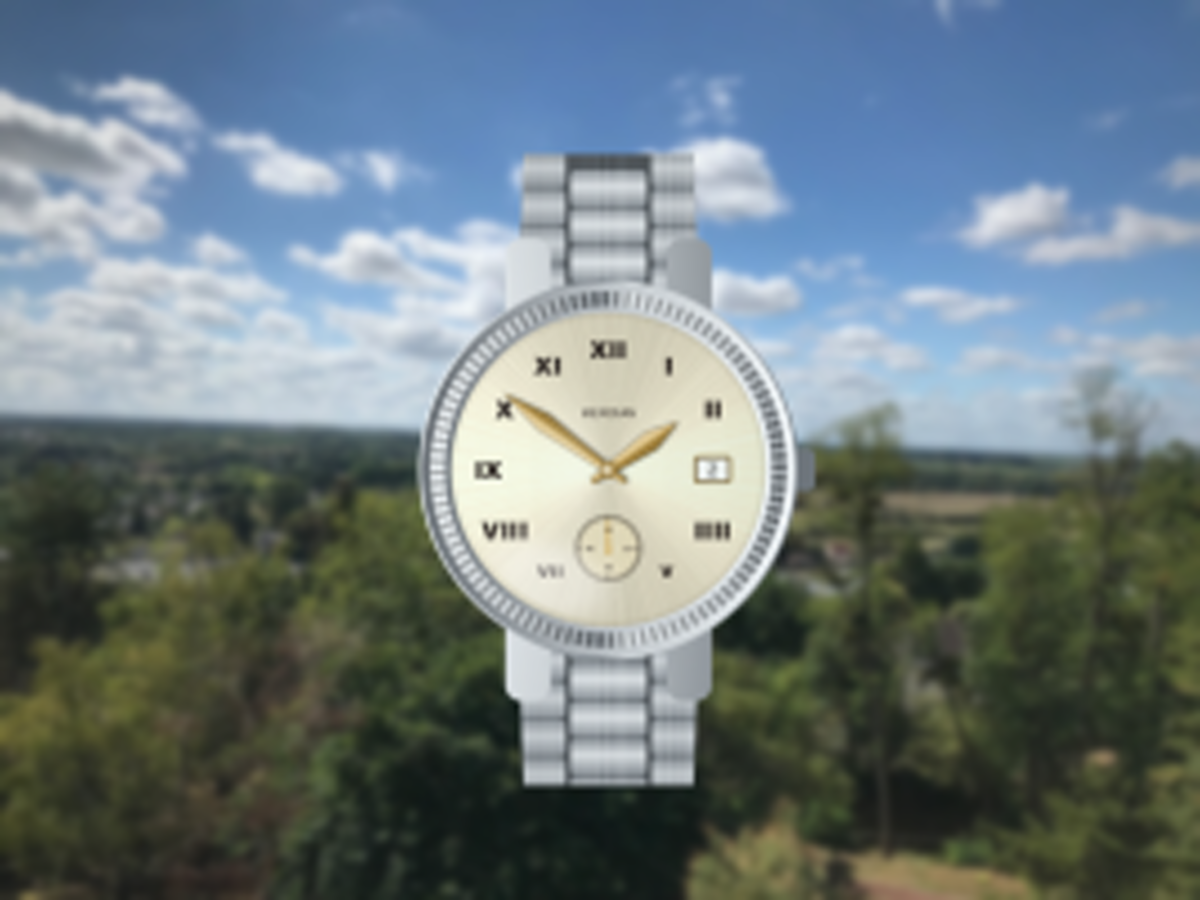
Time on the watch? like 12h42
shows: 1h51
